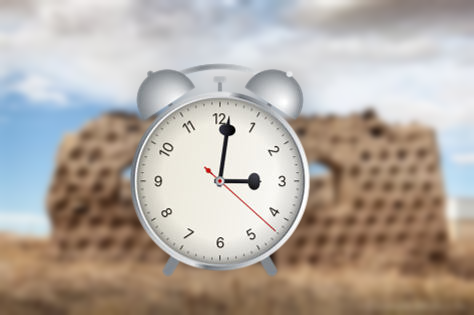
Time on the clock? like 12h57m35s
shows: 3h01m22s
